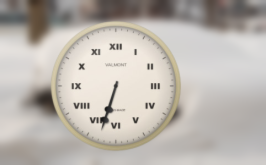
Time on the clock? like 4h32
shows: 6h33
